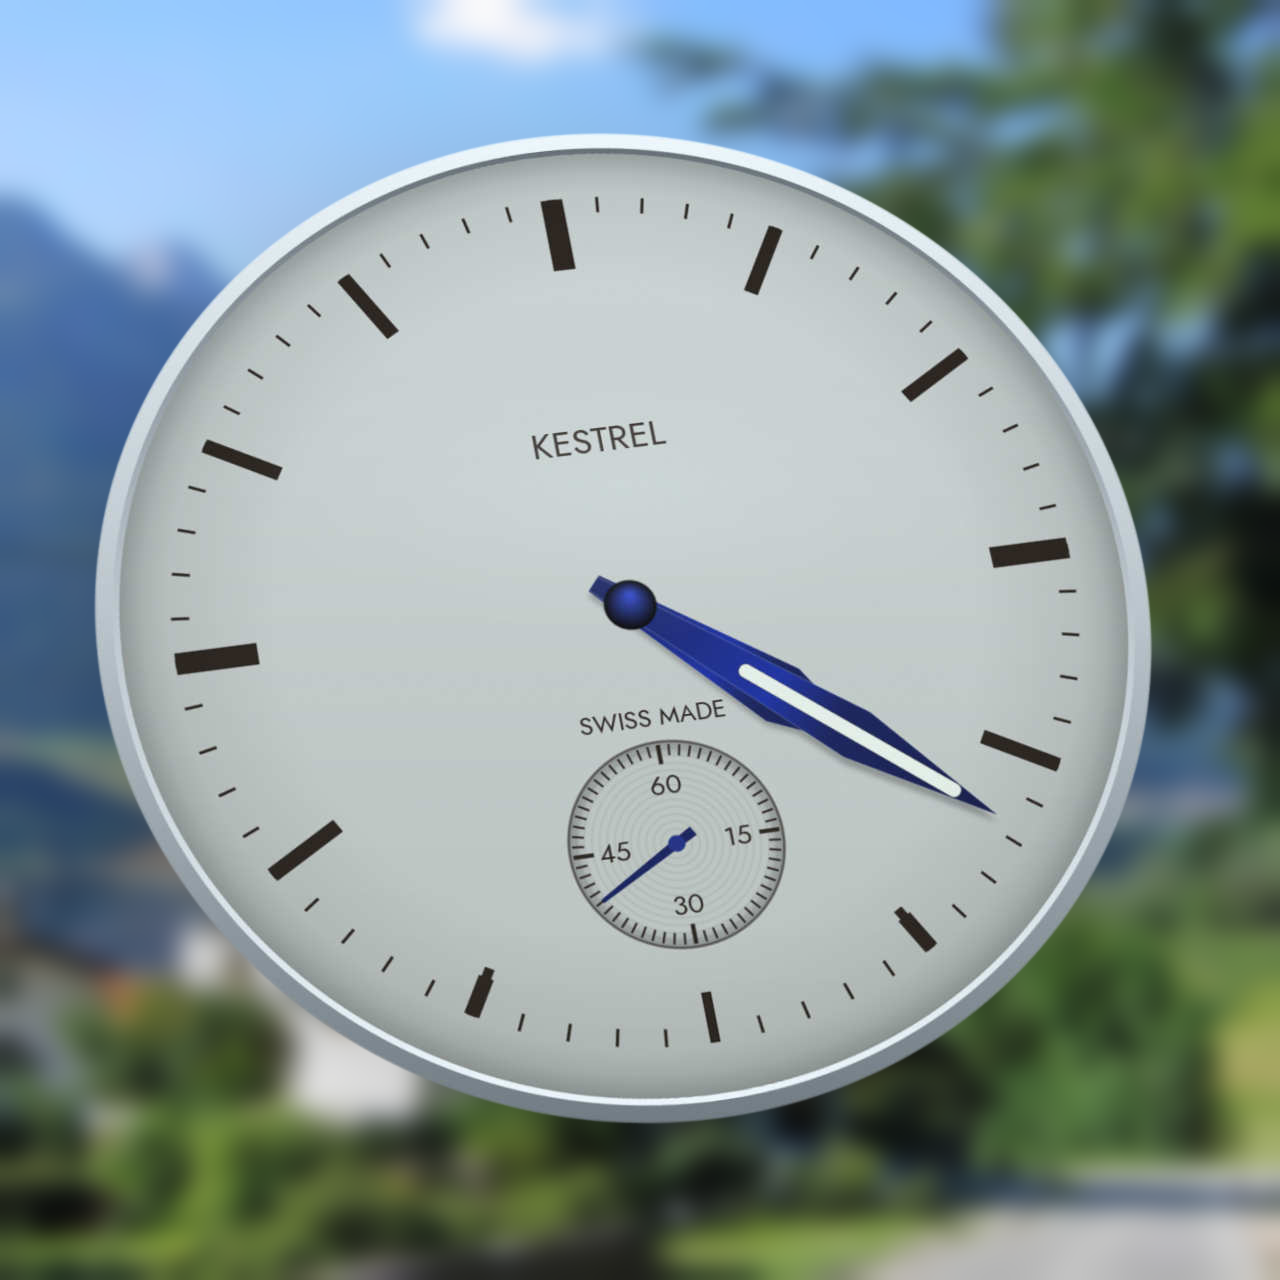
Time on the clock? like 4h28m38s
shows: 4h21m40s
